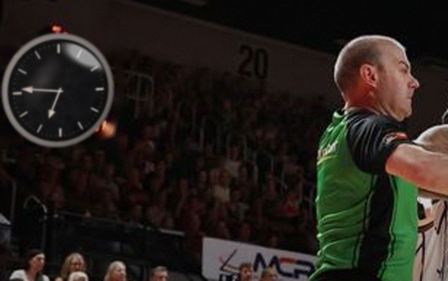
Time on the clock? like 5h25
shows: 6h46
